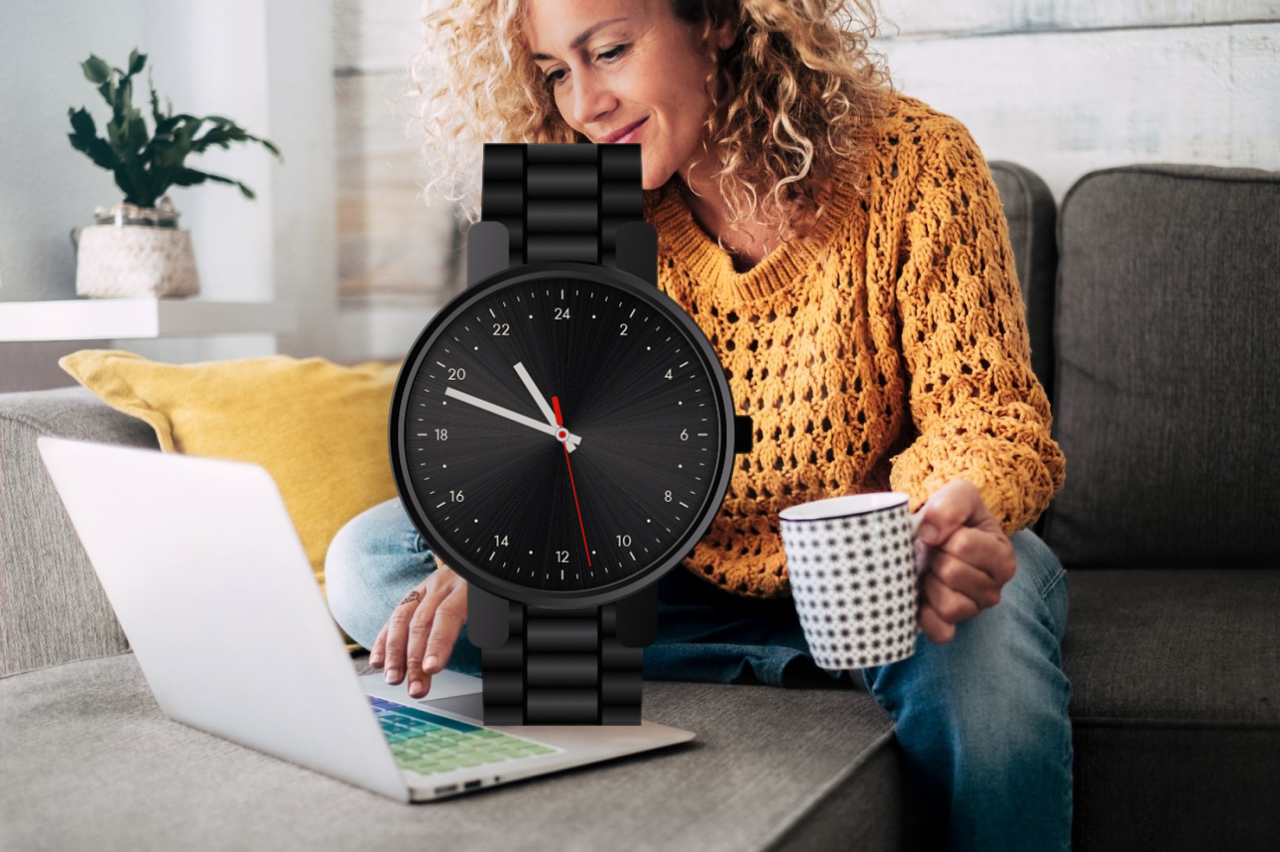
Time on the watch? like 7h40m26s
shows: 21h48m28s
